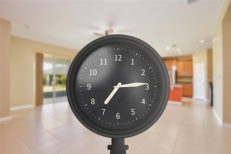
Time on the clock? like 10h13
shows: 7h14
